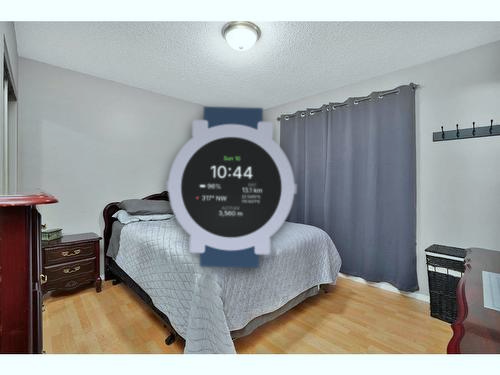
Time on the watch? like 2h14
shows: 10h44
